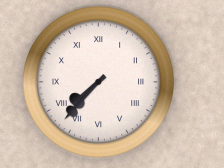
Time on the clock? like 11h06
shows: 7h37
